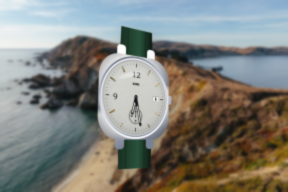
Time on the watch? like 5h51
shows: 6h28
